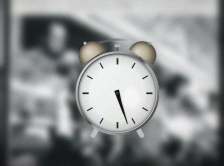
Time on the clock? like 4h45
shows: 5h27
